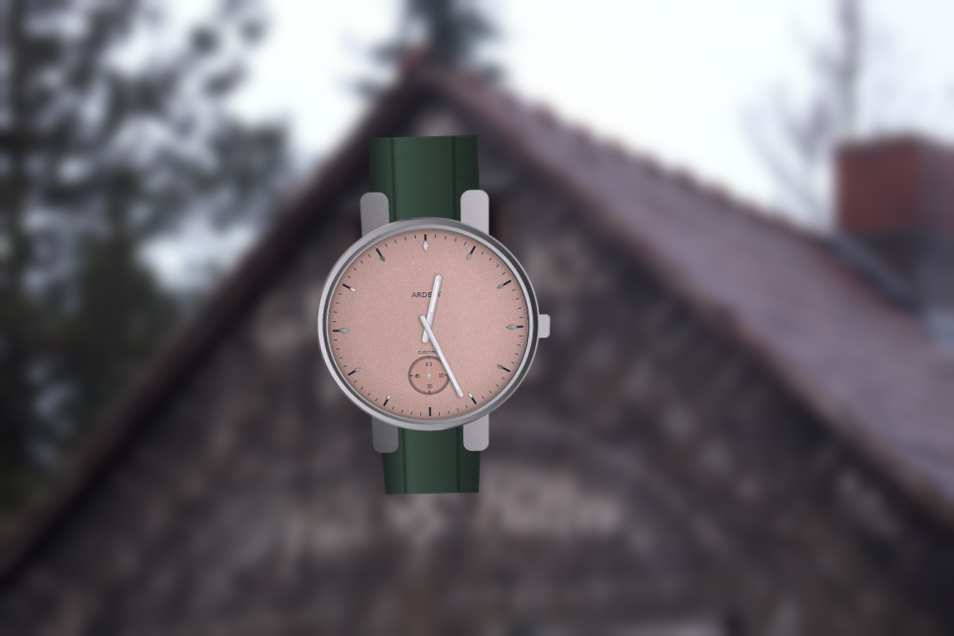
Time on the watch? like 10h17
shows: 12h26
